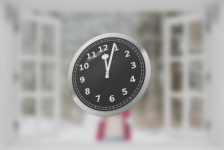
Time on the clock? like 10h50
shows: 12h04
